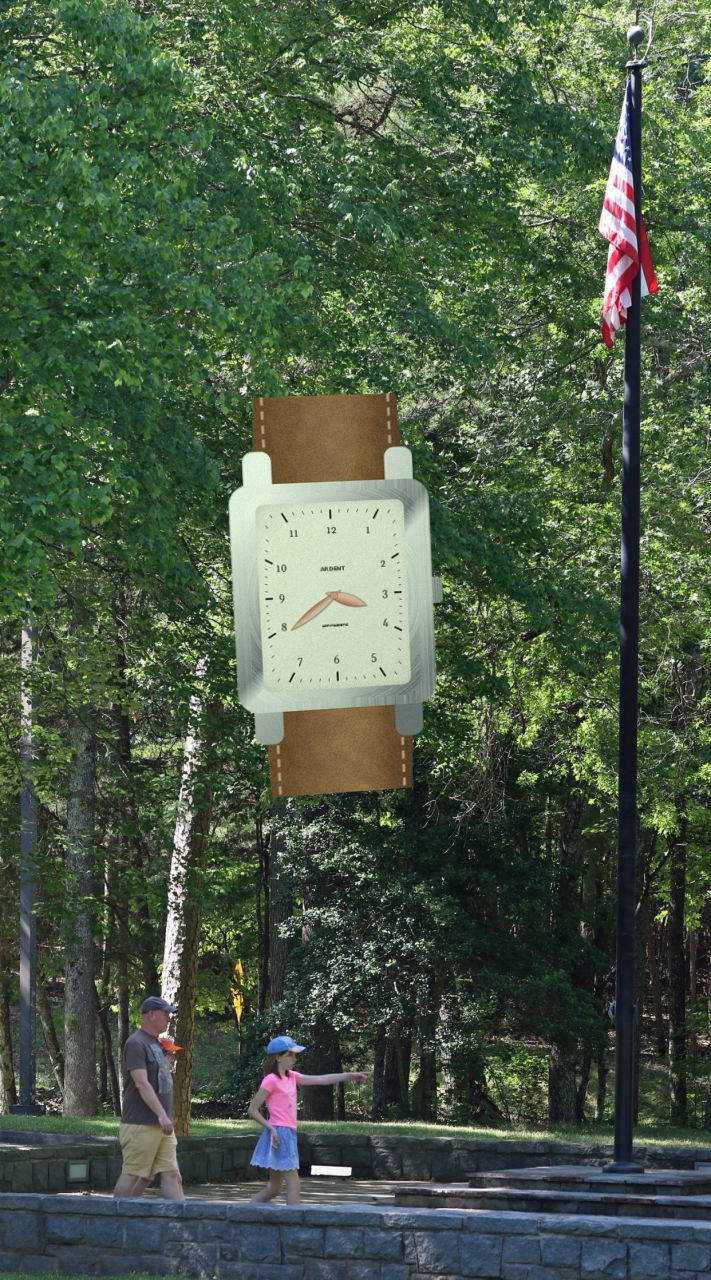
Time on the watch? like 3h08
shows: 3h39
